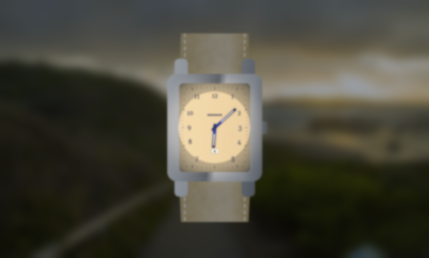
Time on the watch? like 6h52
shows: 6h08
